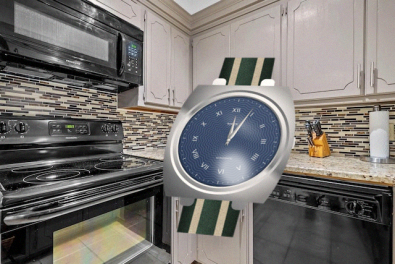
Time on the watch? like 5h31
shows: 12h04
